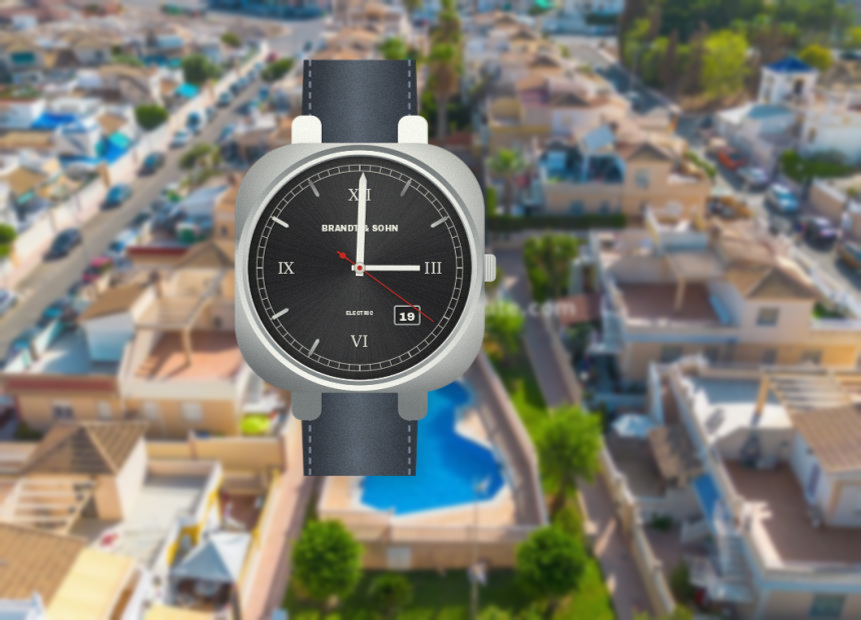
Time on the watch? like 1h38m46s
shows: 3h00m21s
